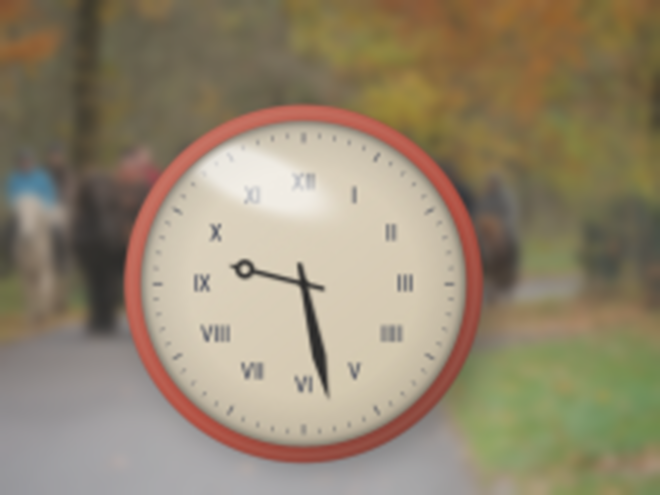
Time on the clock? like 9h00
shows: 9h28
